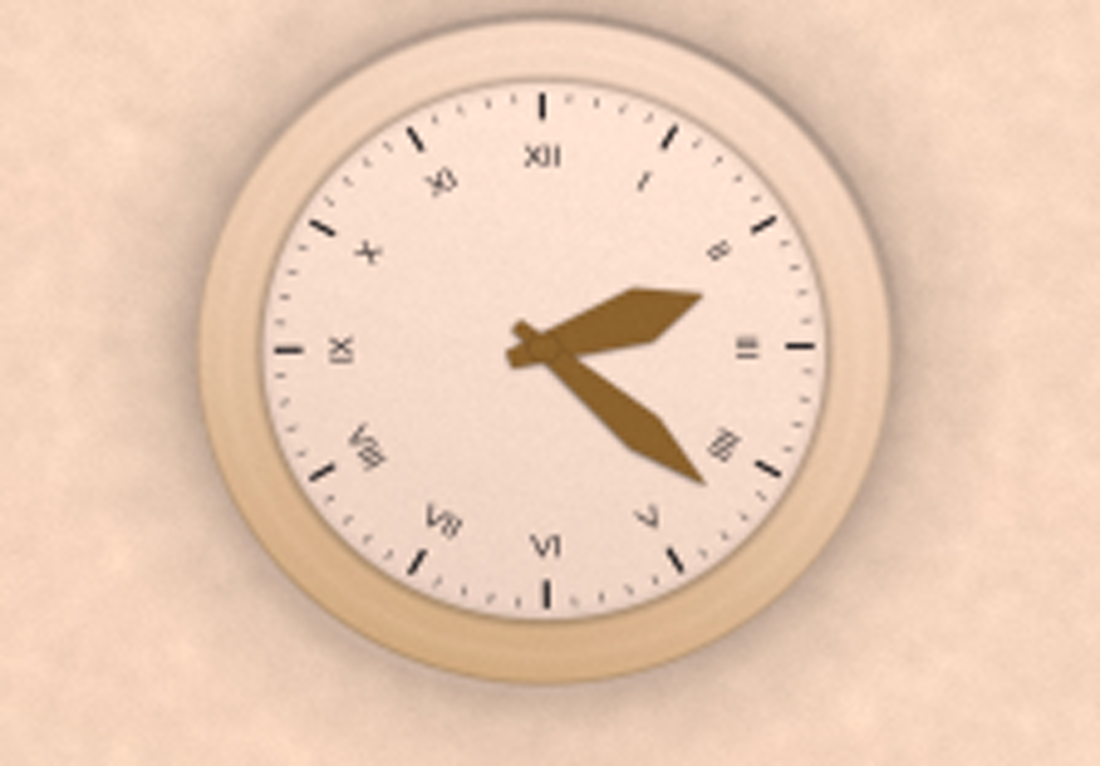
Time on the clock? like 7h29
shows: 2h22
